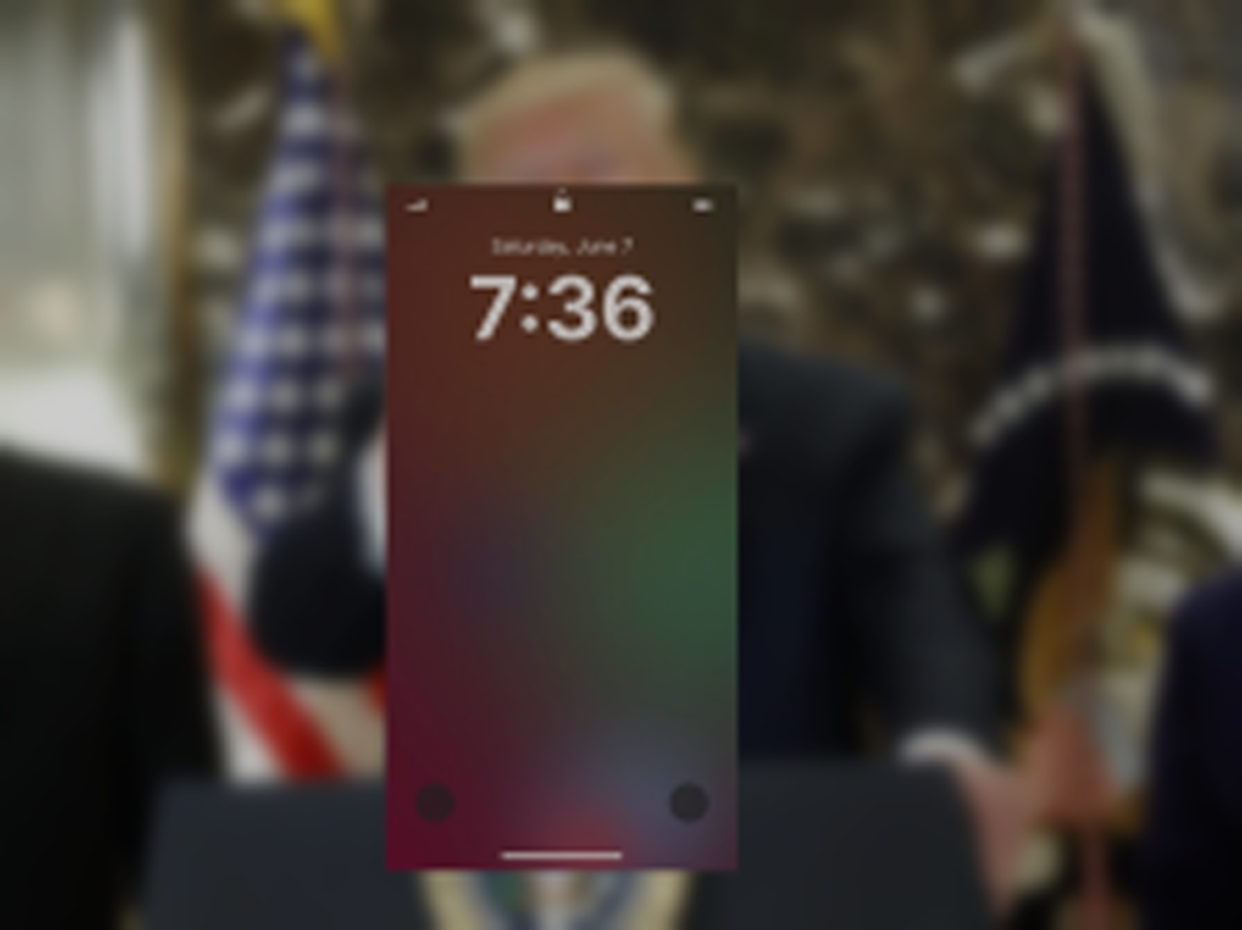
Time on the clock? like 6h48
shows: 7h36
